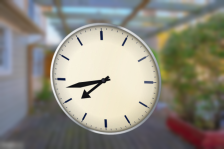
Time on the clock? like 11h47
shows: 7h43
